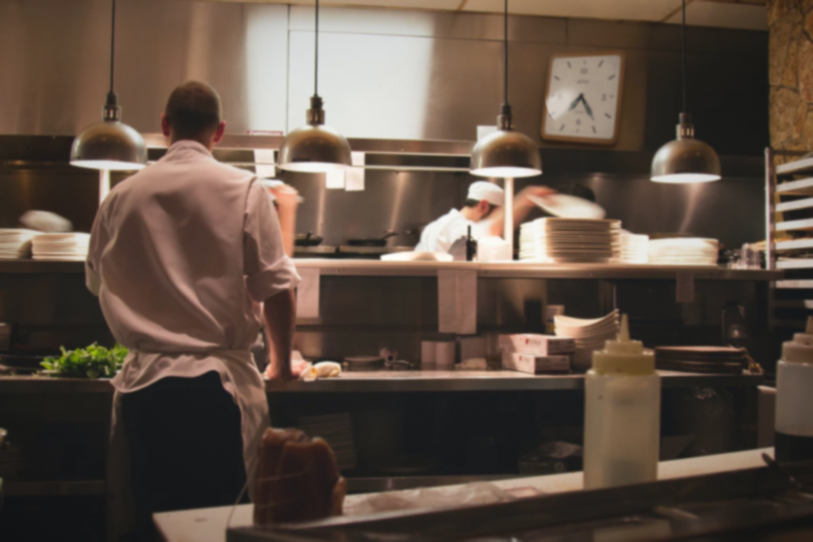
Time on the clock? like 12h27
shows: 7h24
